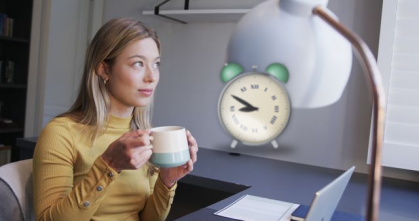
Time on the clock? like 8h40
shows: 8h50
